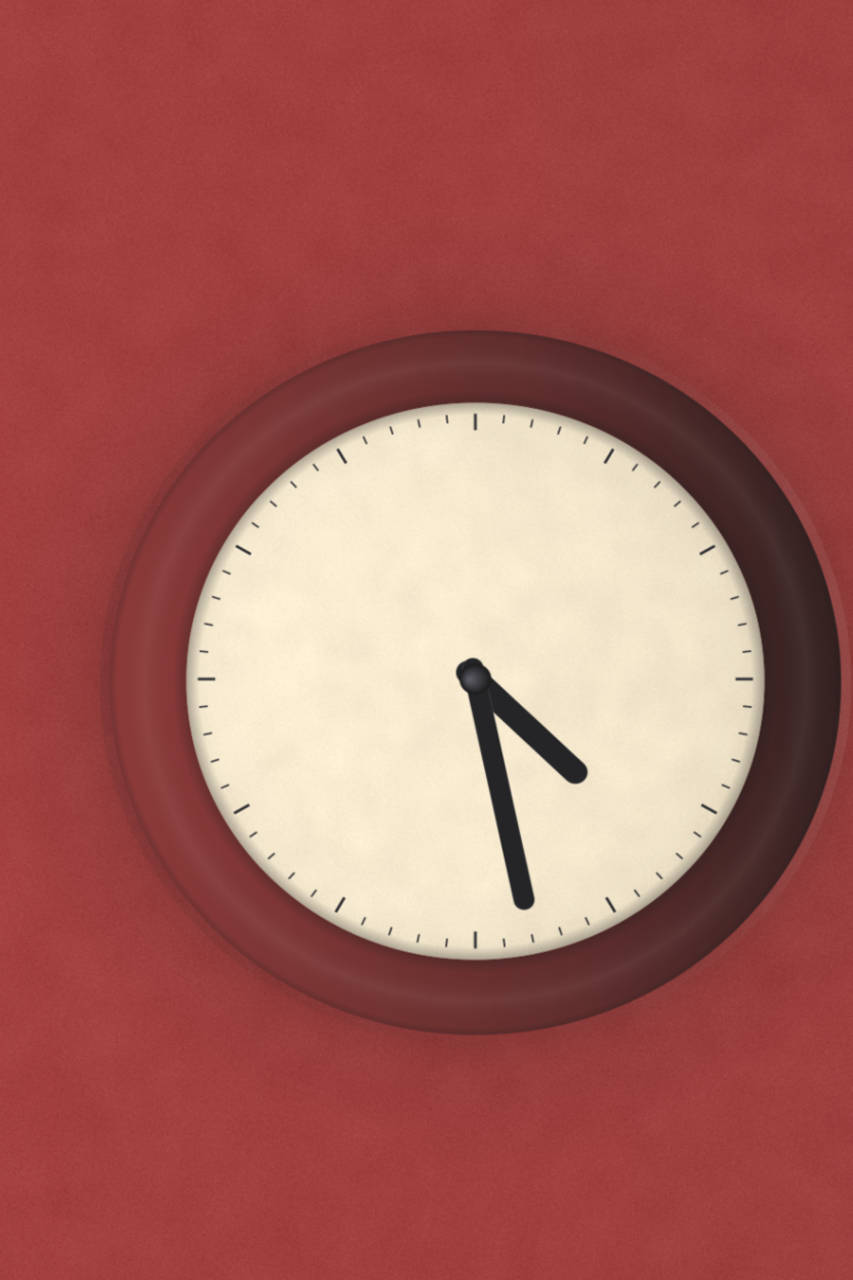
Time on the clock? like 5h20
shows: 4h28
